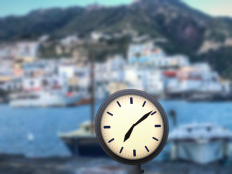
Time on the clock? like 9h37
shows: 7h09
